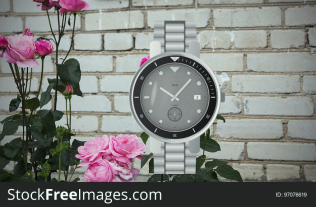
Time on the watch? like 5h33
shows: 10h07
